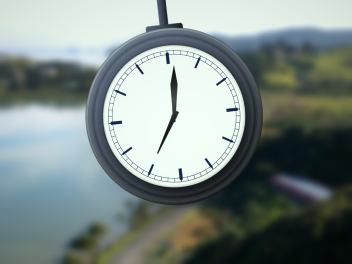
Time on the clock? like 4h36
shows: 7h01
